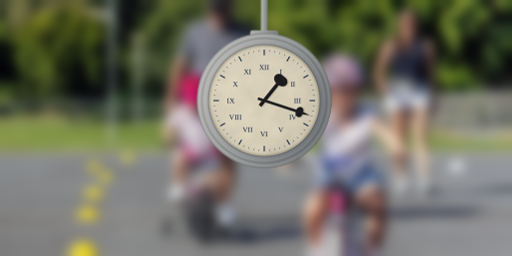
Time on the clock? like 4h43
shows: 1h18
